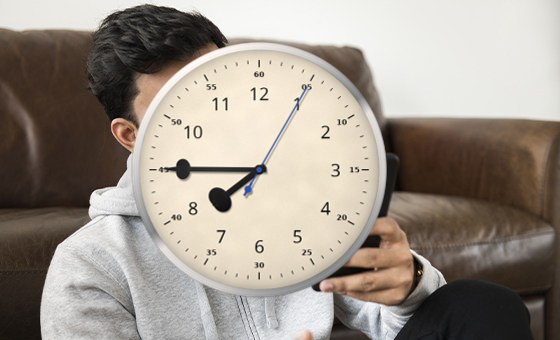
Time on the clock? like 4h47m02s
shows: 7h45m05s
